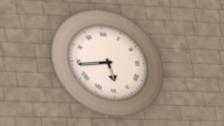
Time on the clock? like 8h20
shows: 5h44
